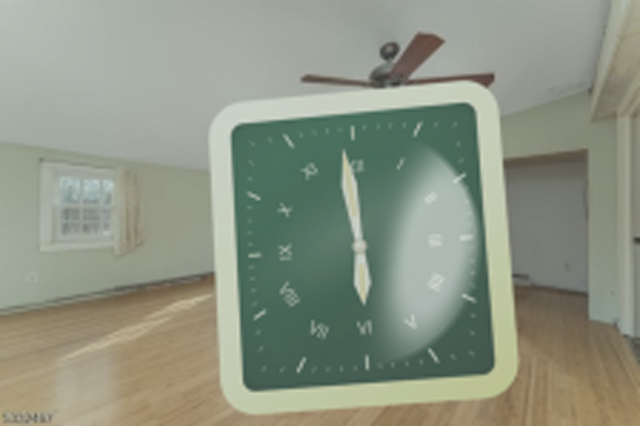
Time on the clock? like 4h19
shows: 5h59
